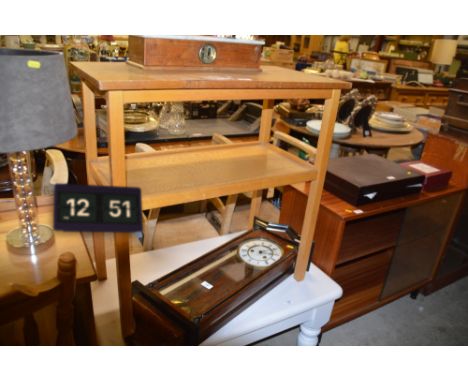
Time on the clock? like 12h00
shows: 12h51
